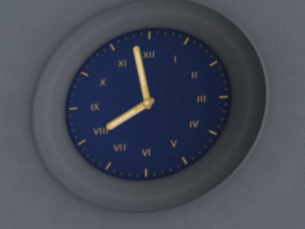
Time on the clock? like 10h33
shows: 7h58
